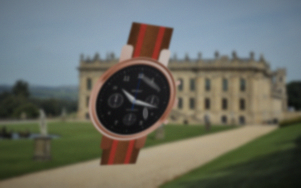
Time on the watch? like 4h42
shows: 10h17
